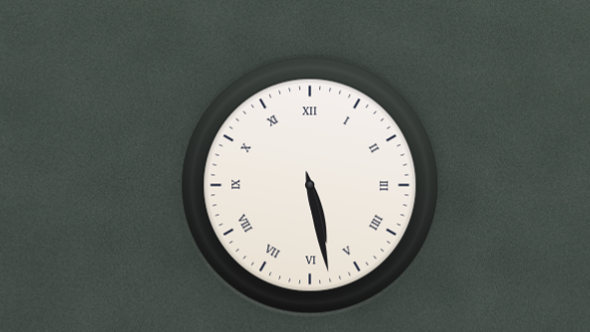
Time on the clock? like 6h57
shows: 5h28
